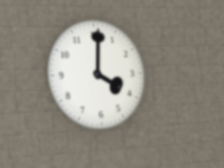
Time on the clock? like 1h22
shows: 4h01
